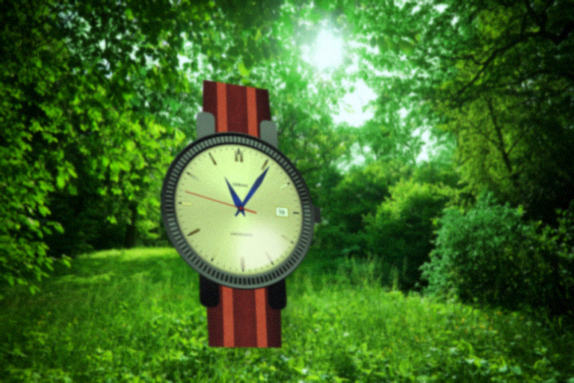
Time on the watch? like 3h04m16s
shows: 11h05m47s
